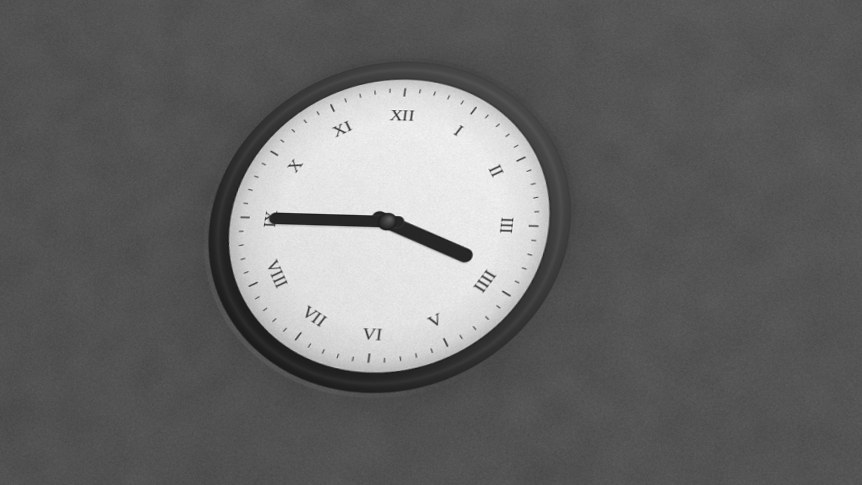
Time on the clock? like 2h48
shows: 3h45
